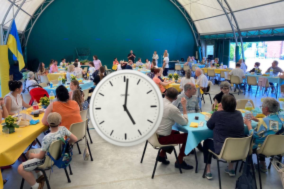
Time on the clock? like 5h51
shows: 5h01
